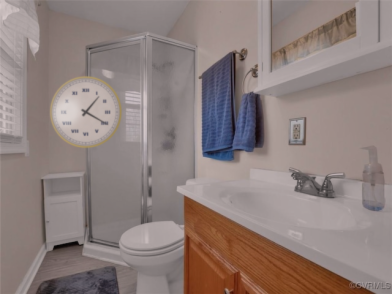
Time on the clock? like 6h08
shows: 1h20
